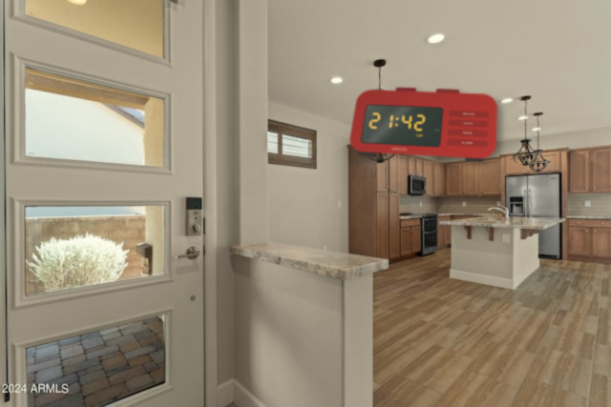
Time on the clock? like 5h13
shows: 21h42
